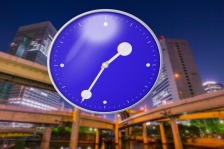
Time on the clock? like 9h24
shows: 1h35
